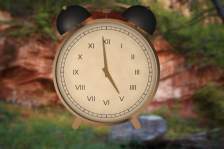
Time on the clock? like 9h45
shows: 4h59
